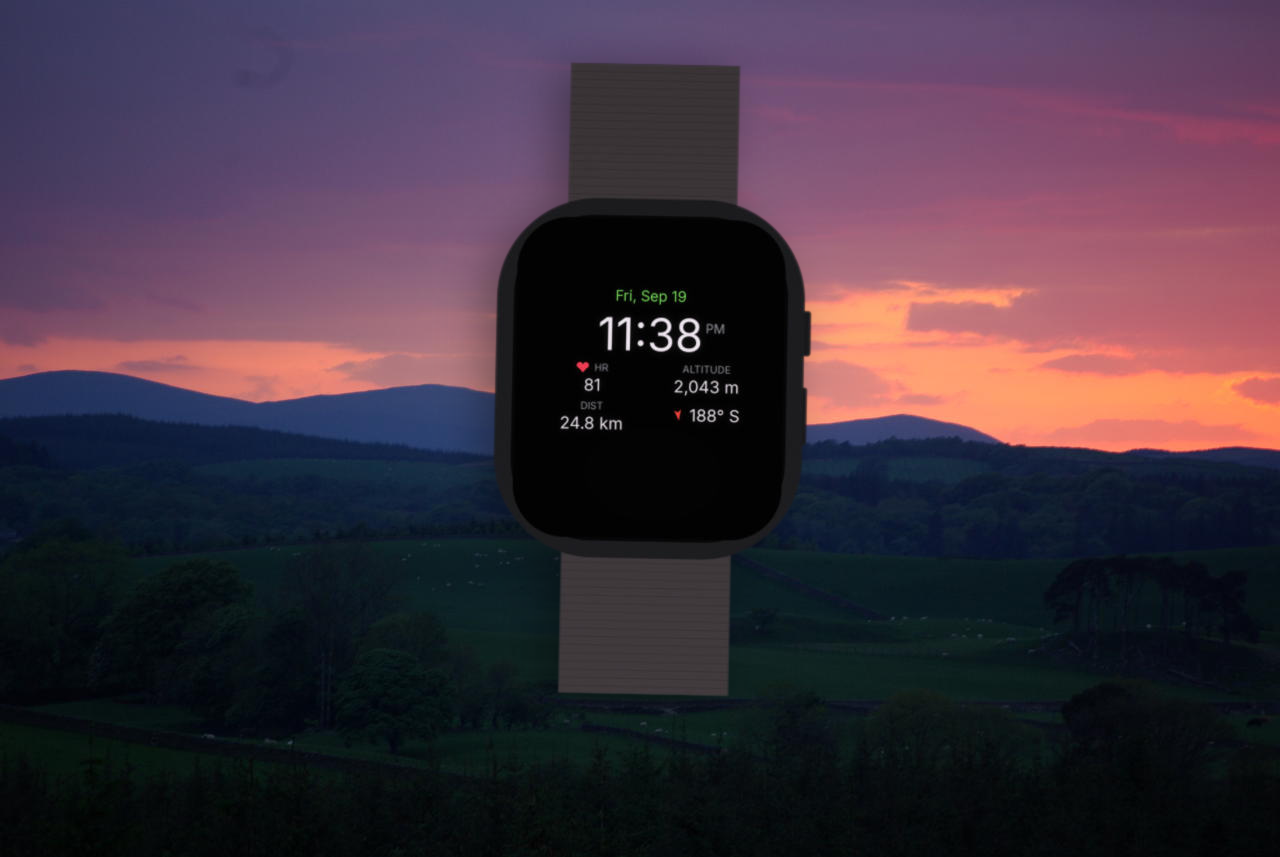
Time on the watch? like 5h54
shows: 11h38
